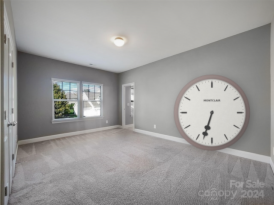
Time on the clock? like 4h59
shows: 6h33
